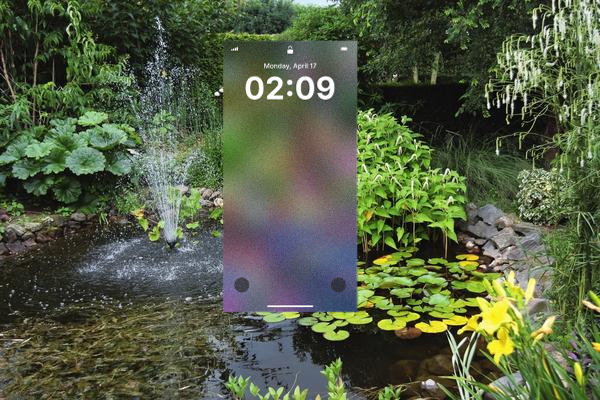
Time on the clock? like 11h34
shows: 2h09
